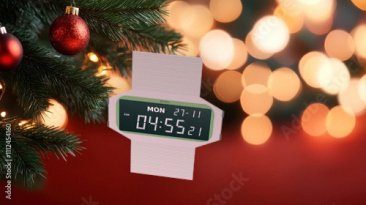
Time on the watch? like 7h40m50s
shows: 4h55m21s
